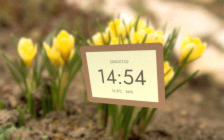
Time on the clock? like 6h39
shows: 14h54
